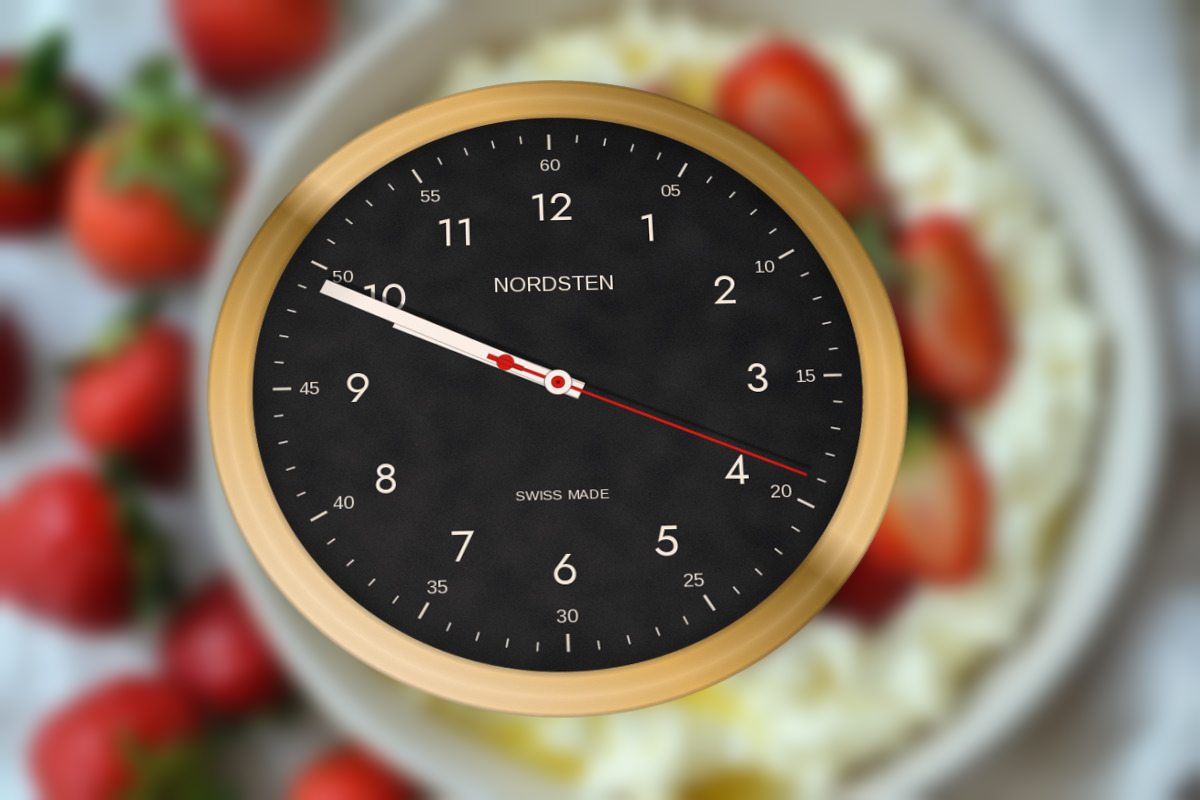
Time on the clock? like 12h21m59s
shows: 9h49m19s
